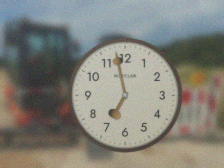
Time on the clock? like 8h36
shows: 6h58
